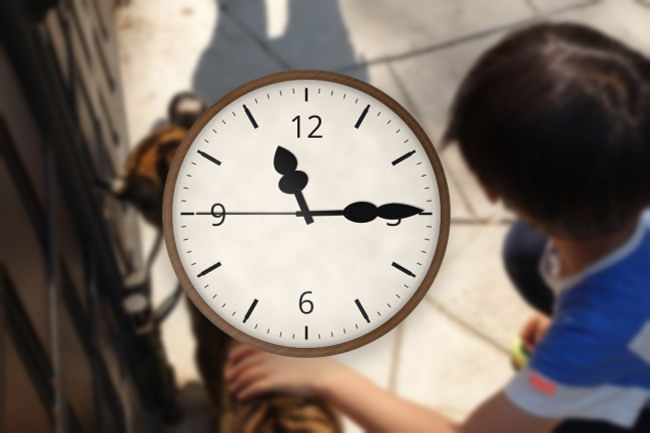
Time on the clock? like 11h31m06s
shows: 11h14m45s
